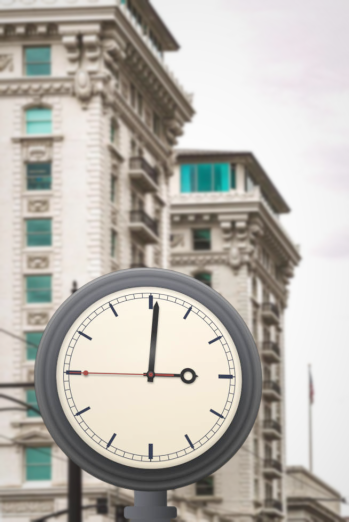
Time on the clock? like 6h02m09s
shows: 3h00m45s
